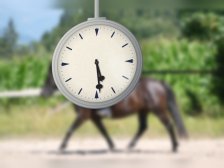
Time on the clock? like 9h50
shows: 5h29
